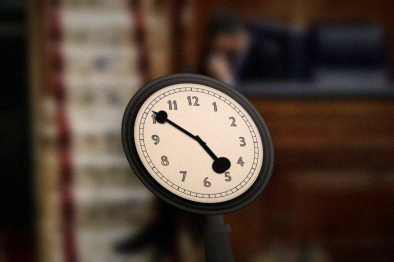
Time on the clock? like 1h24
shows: 4h51
